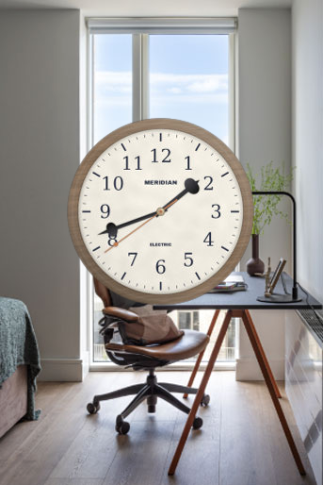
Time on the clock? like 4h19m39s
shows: 1h41m39s
